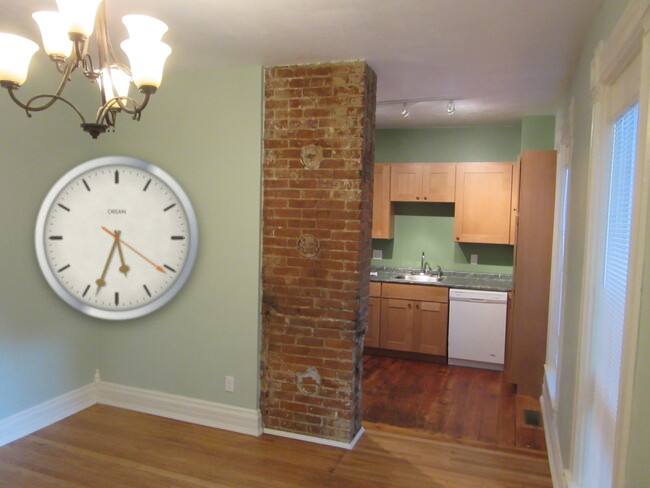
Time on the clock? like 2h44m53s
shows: 5h33m21s
